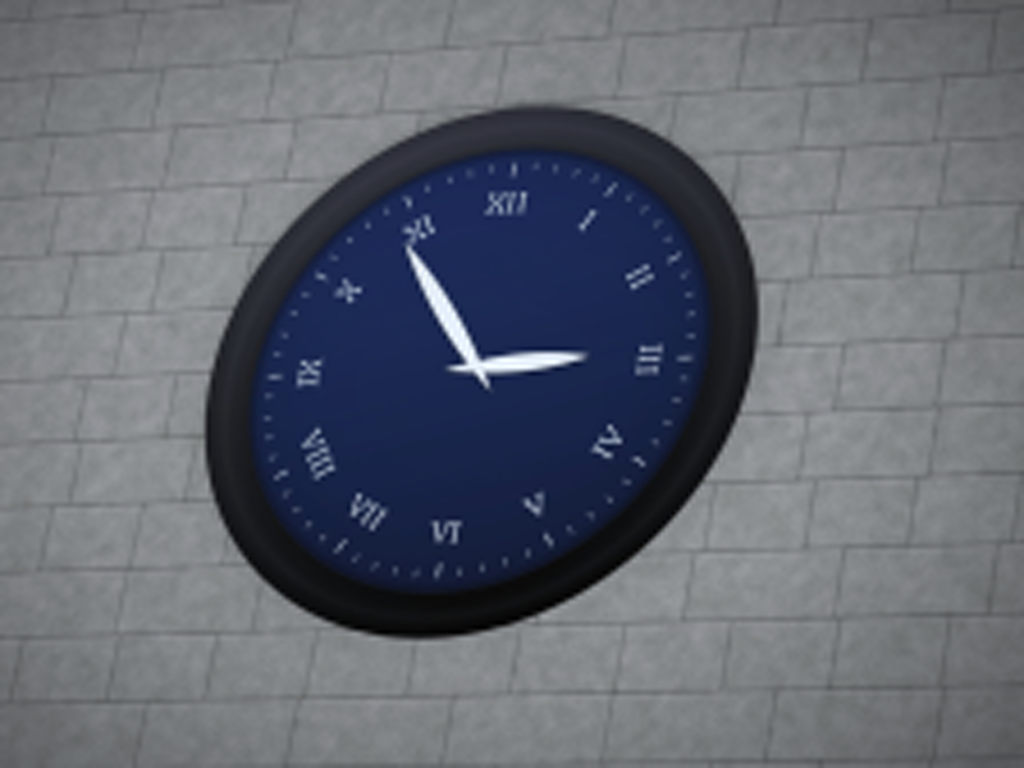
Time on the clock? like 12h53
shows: 2h54
